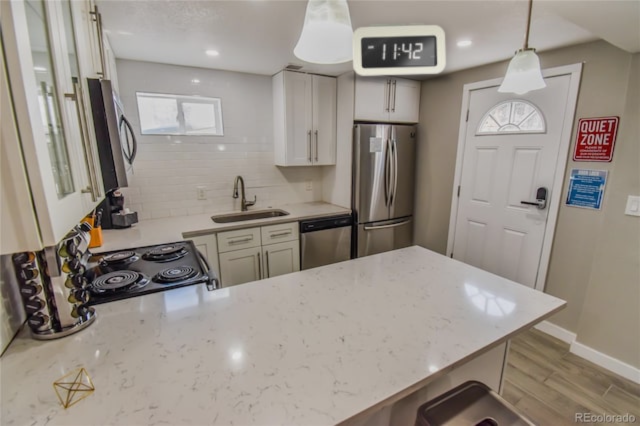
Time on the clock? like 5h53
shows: 11h42
